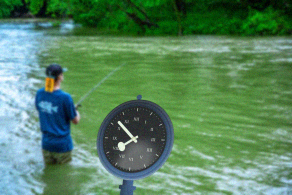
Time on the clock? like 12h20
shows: 7h52
